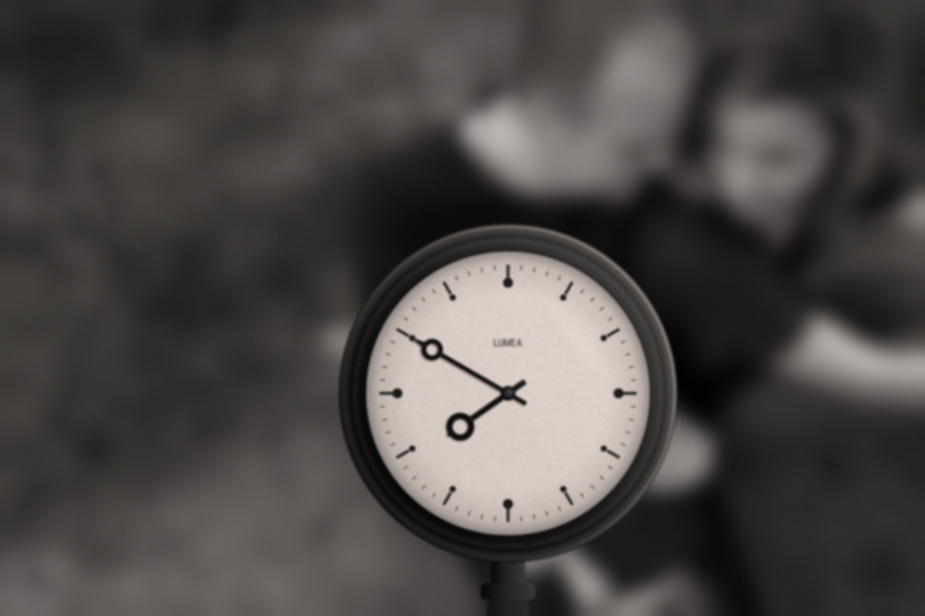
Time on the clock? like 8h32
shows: 7h50
